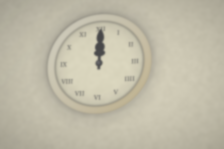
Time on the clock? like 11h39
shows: 12h00
